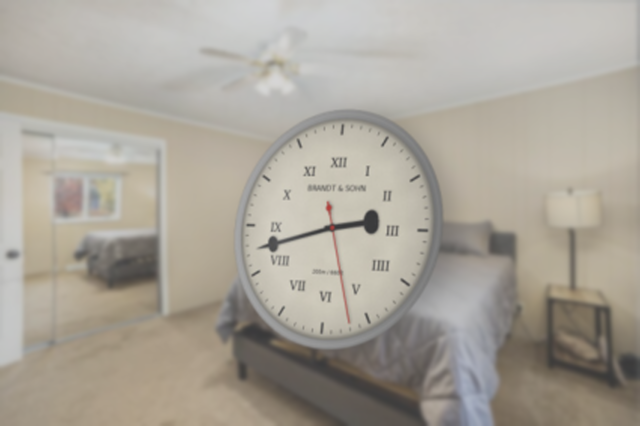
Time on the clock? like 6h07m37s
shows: 2h42m27s
